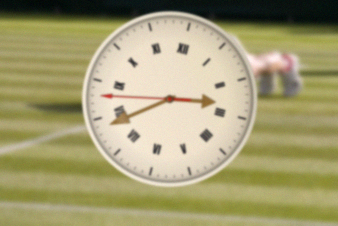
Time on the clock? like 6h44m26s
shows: 2h38m43s
